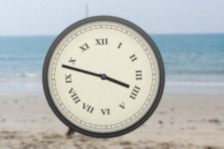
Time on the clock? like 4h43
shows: 3h48
